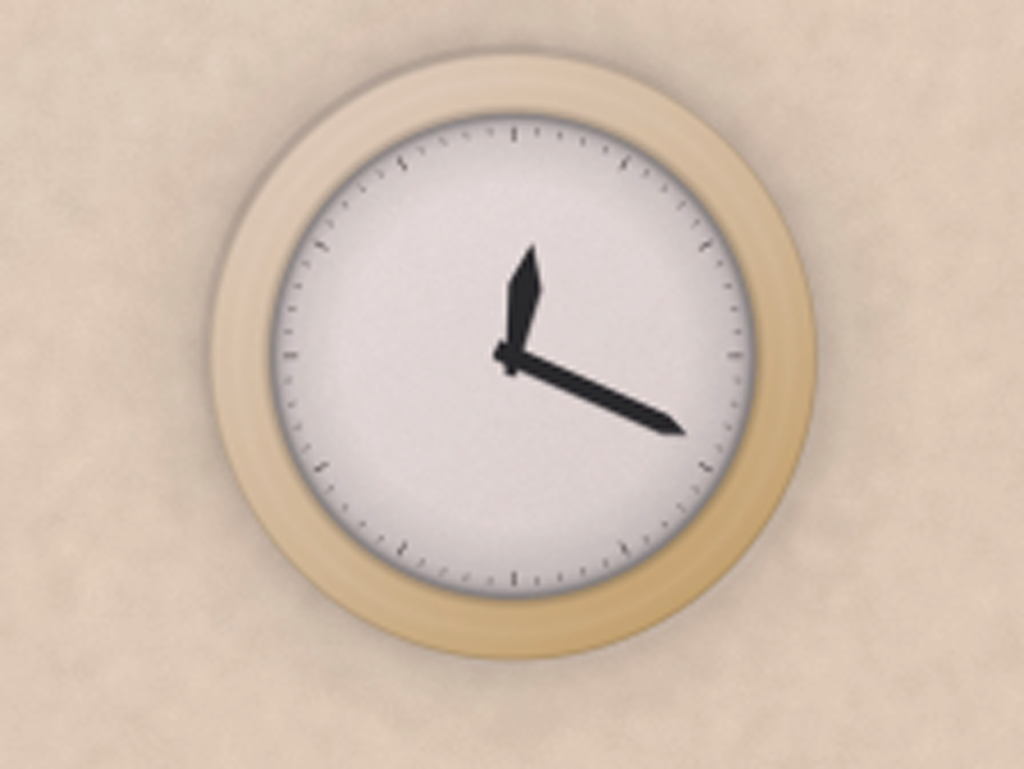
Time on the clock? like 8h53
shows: 12h19
